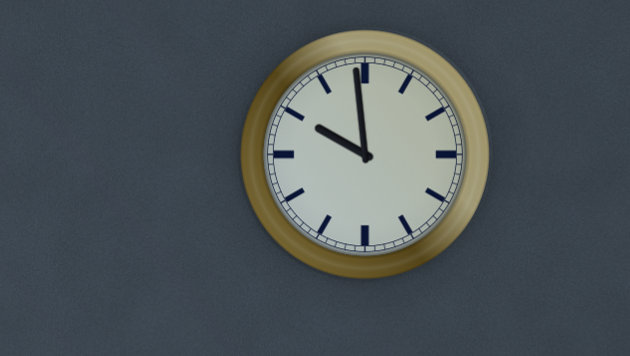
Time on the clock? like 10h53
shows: 9h59
